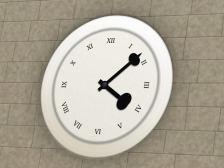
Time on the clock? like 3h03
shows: 4h08
